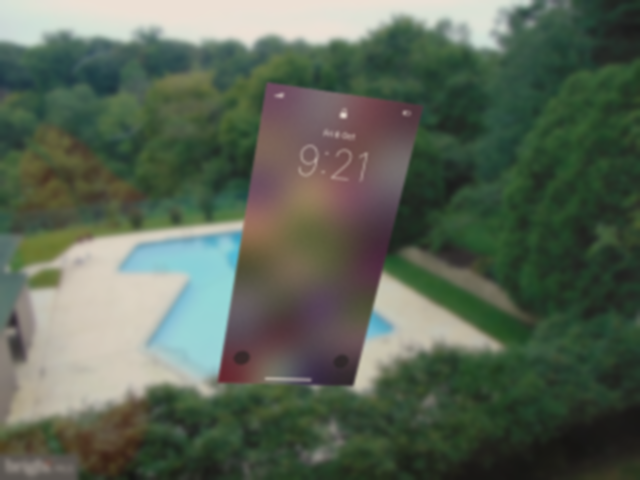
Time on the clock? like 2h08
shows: 9h21
